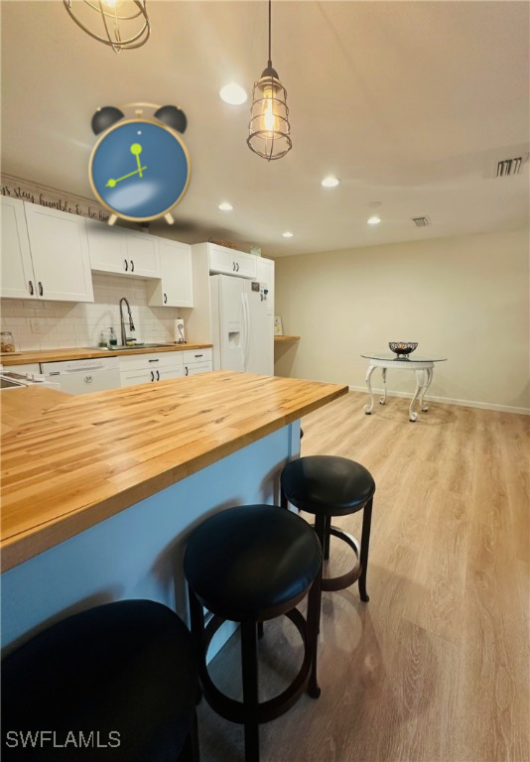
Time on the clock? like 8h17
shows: 11h41
